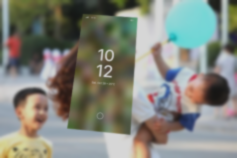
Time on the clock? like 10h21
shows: 10h12
